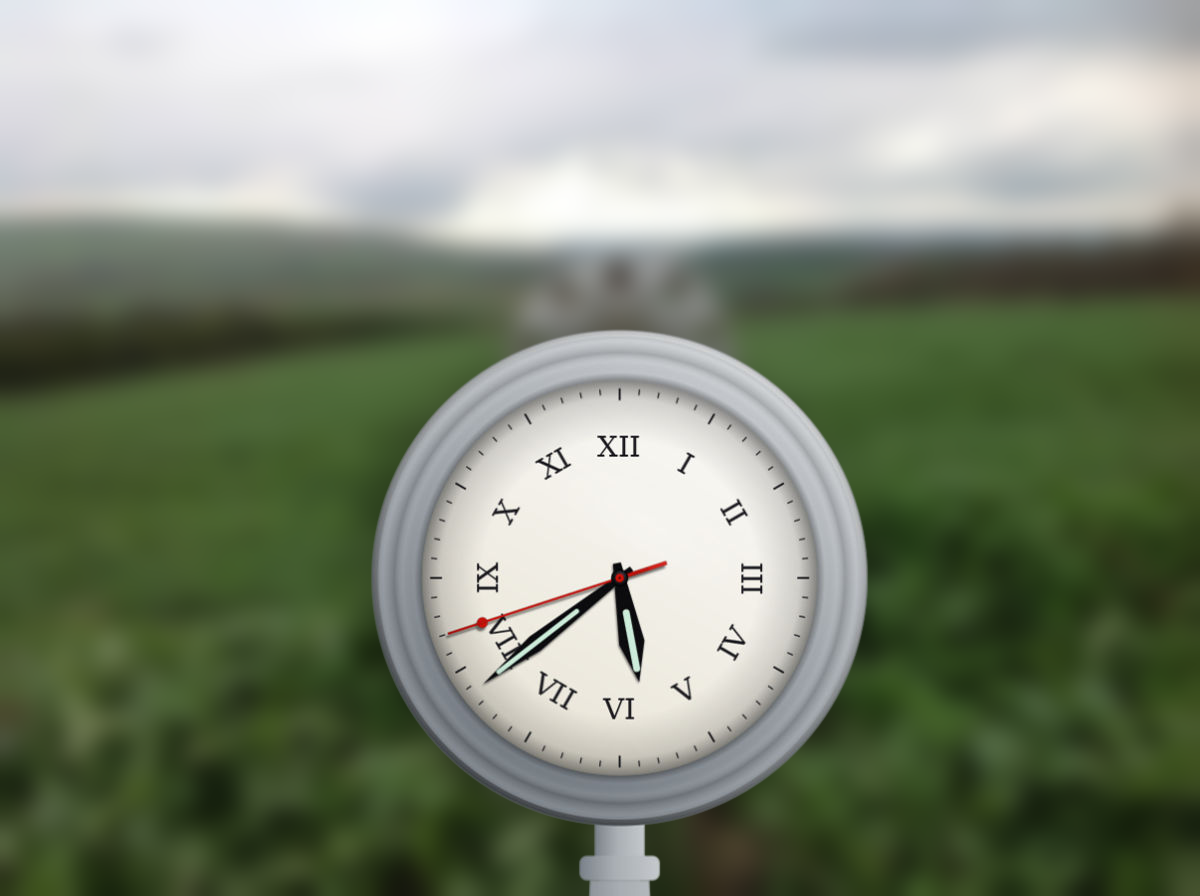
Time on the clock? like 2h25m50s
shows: 5h38m42s
